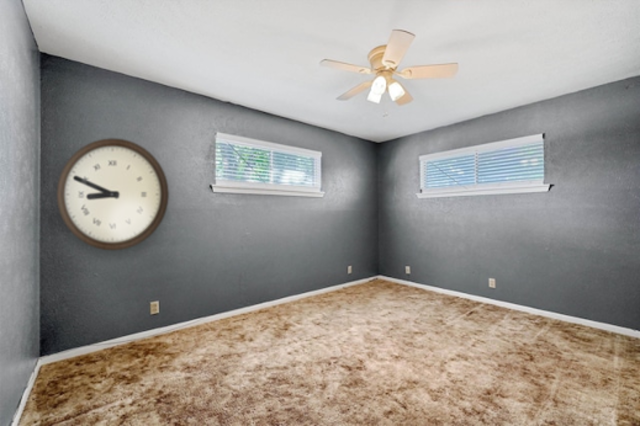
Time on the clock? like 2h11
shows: 8h49
